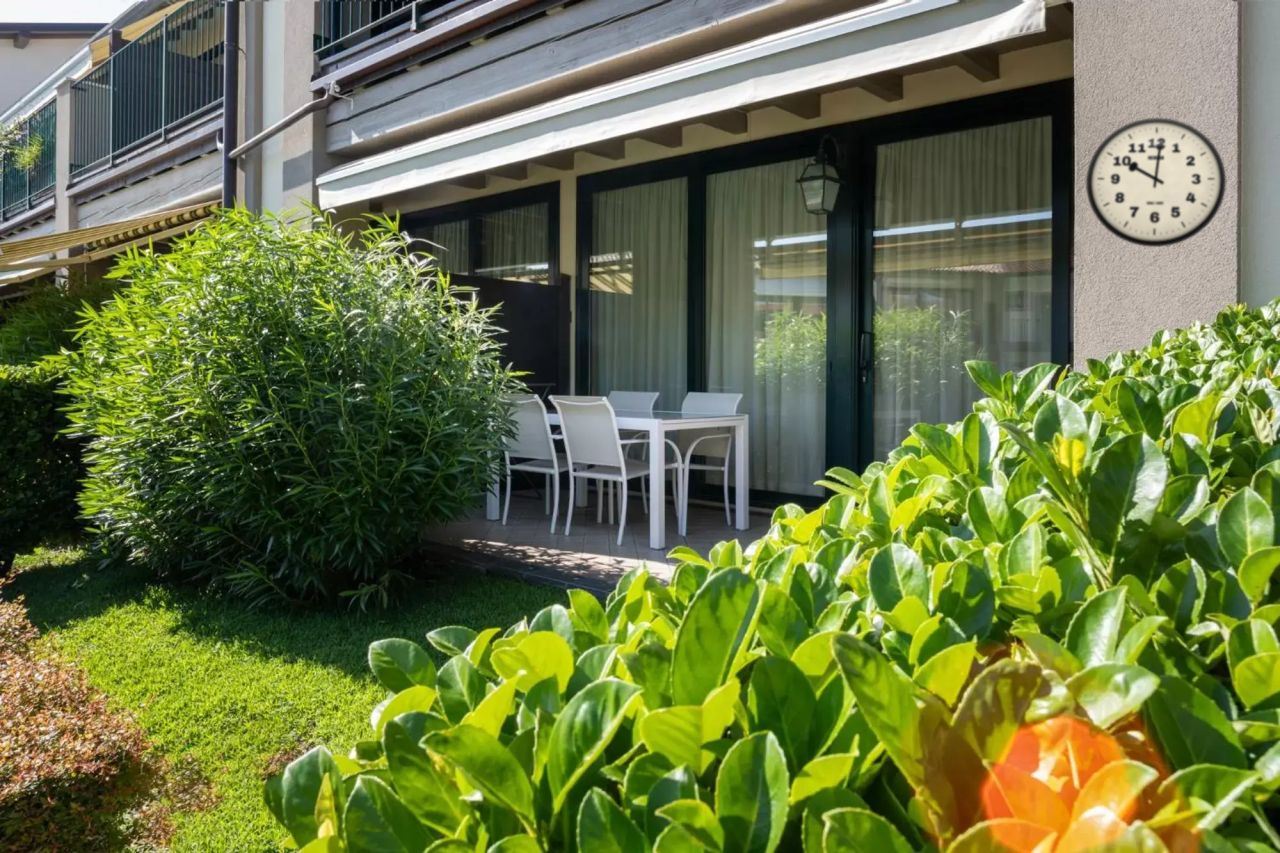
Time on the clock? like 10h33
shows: 10h01
